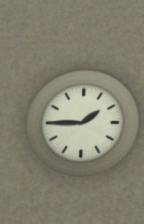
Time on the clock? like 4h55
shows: 1h45
